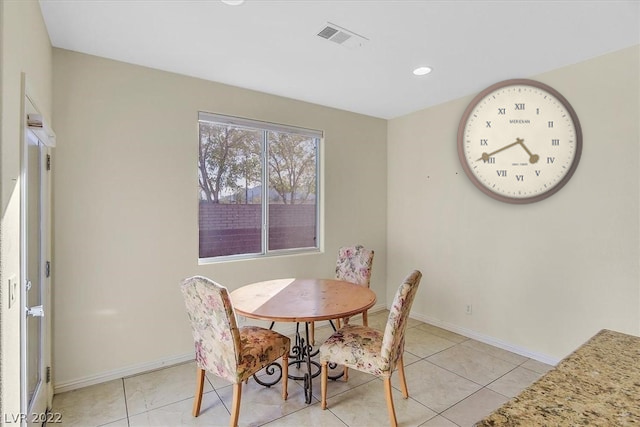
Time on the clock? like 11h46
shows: 4h41
